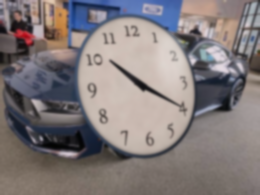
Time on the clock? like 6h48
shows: 10h20
